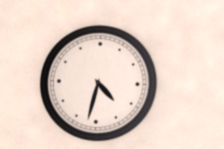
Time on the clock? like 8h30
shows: 4h32
